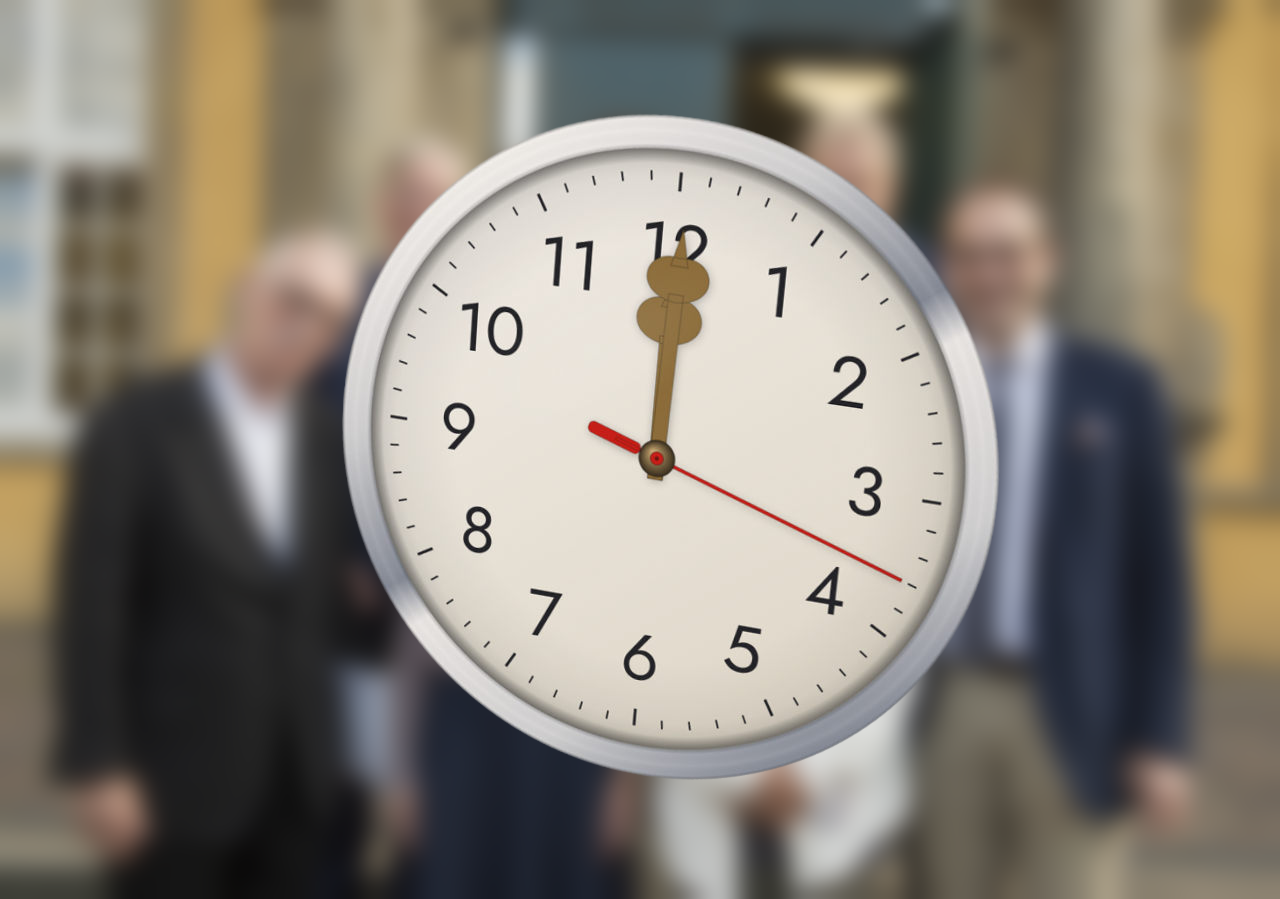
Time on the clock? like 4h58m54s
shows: 12h00m18s
